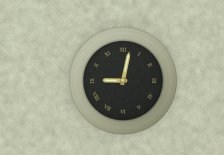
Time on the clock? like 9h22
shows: 9h02
